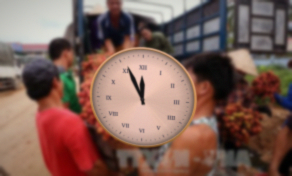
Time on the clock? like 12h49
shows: 11h56
